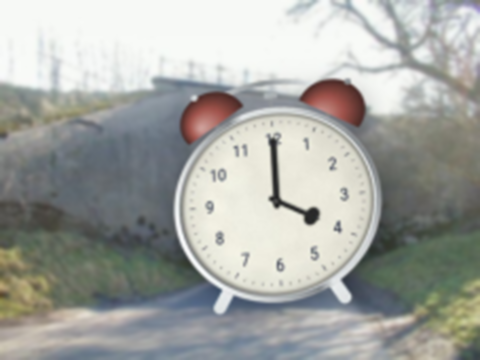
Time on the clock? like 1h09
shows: 4h00
